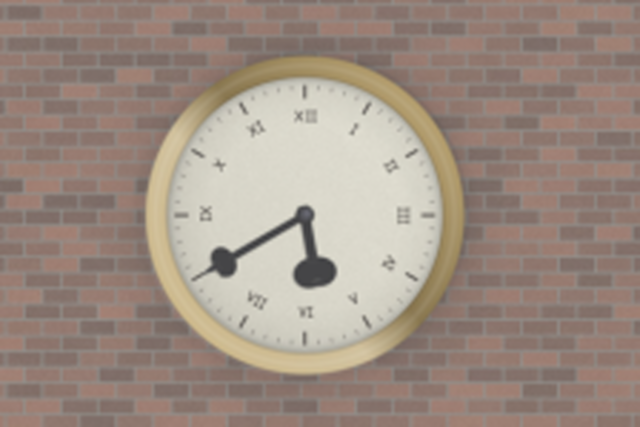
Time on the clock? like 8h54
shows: 5h40
